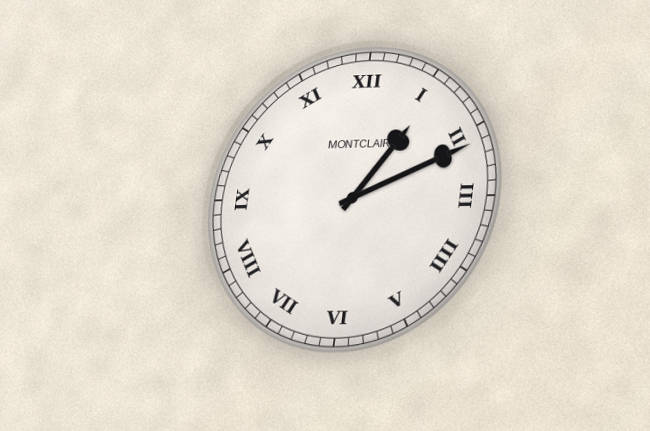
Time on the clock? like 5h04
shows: 1h11
